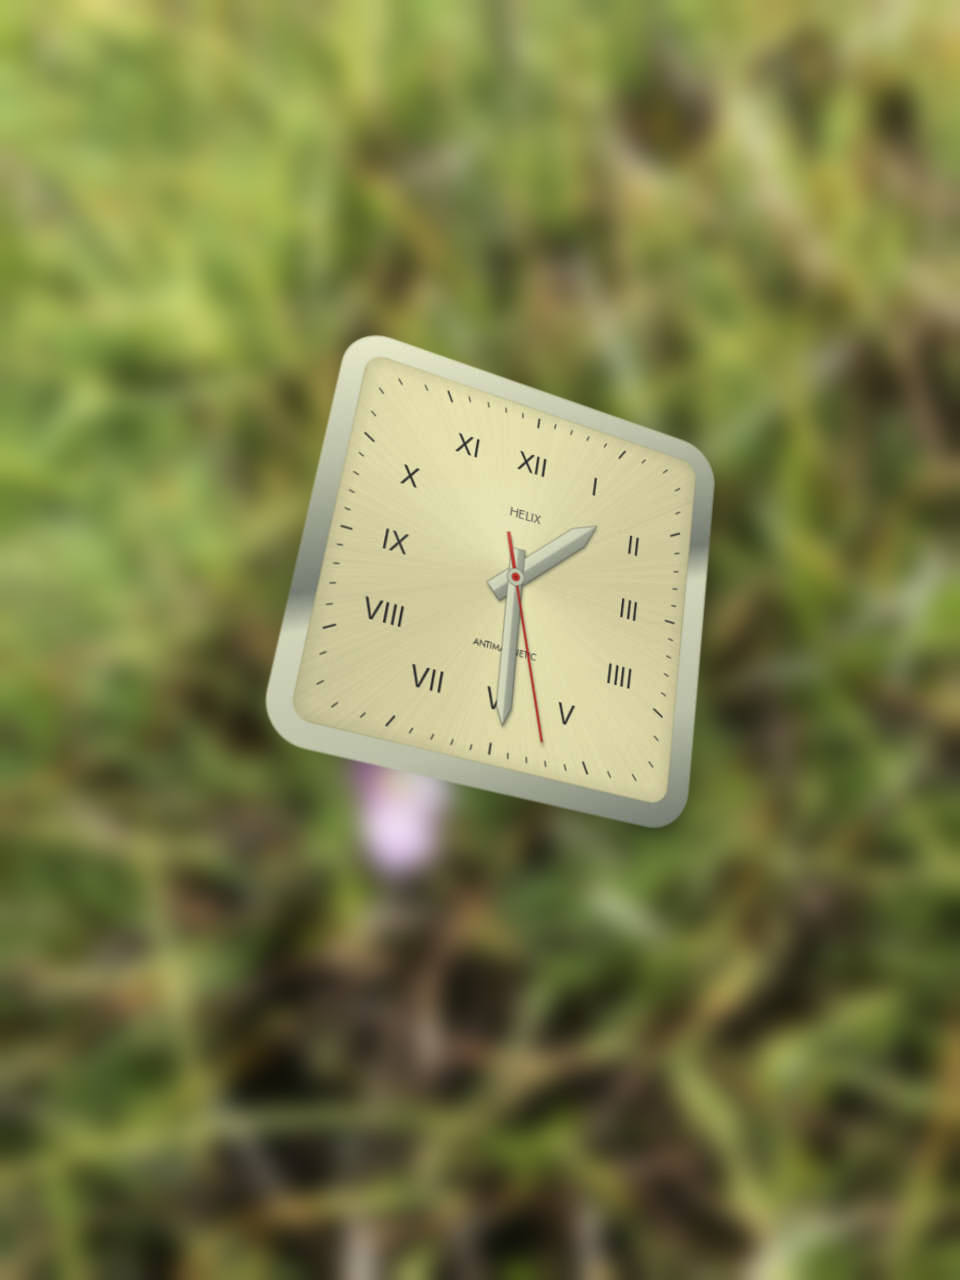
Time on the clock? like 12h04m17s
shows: 1h29m27s
